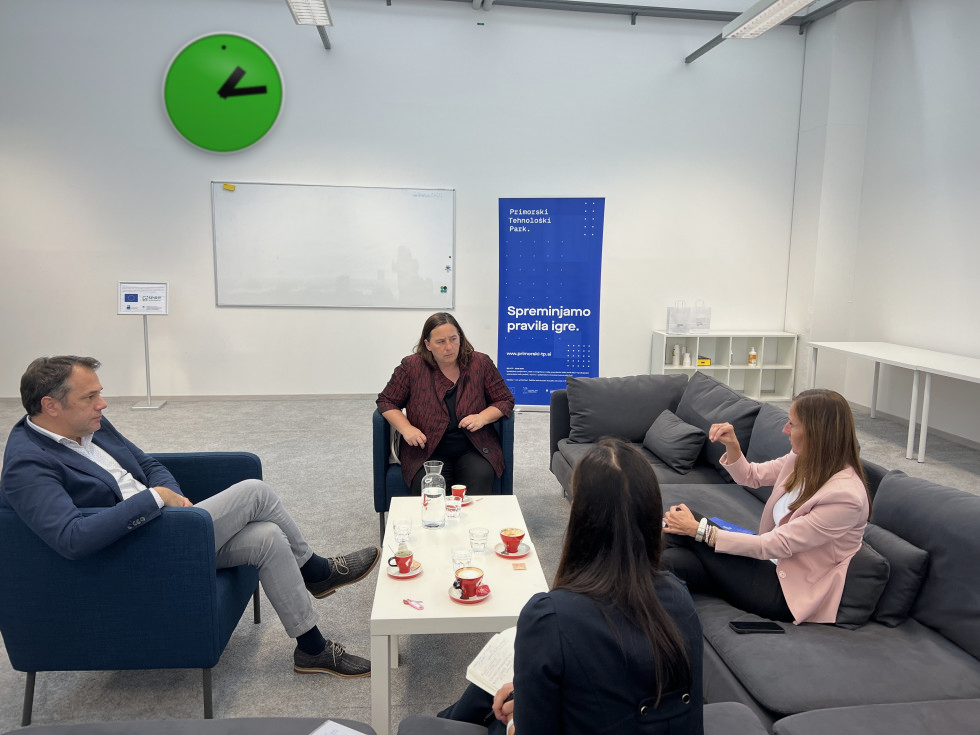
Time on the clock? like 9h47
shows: 1h14
